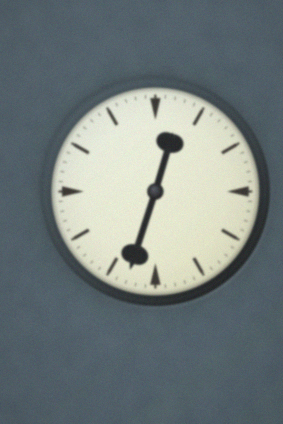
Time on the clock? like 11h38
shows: 12h33
